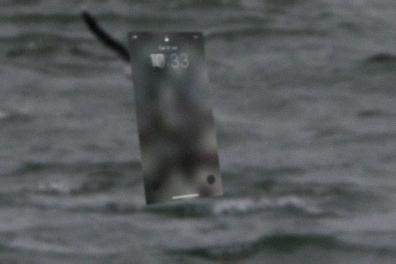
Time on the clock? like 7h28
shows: 10h33
